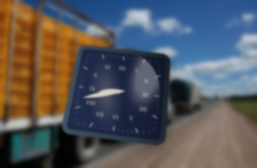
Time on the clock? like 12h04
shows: 8h42
